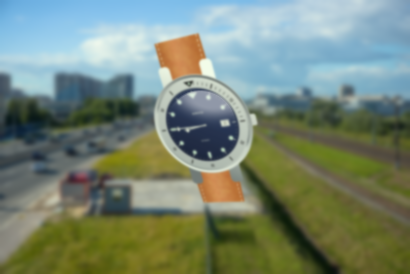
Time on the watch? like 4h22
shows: 8h45
